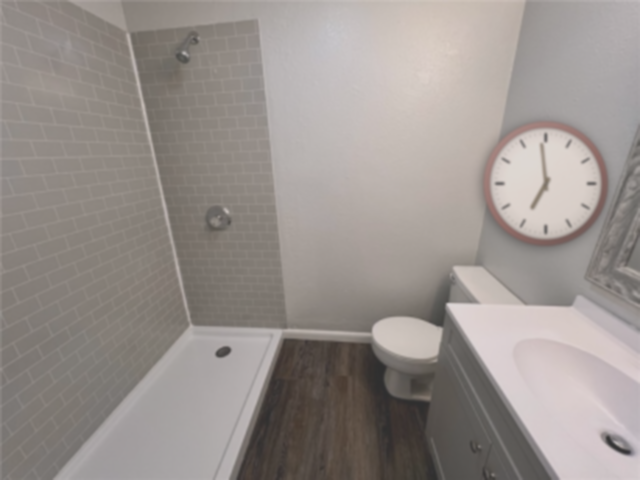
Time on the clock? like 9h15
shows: 6h59
